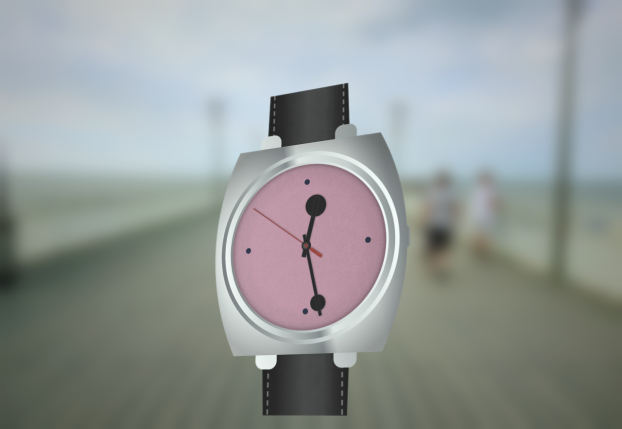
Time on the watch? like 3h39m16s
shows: 12h27m51s
